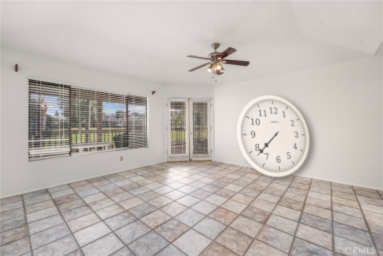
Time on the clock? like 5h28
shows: 7h38
